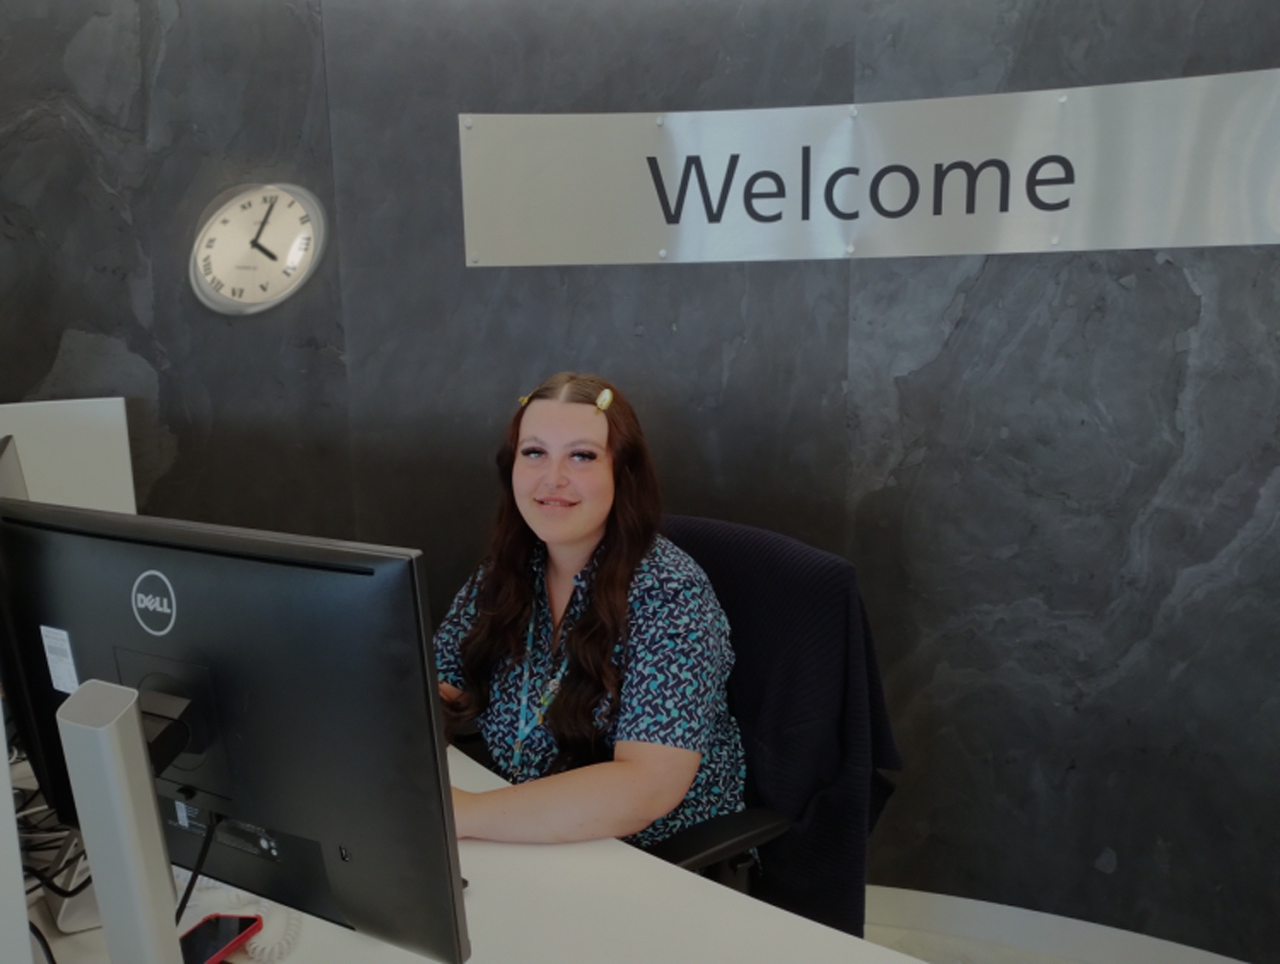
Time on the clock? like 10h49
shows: 4h01
